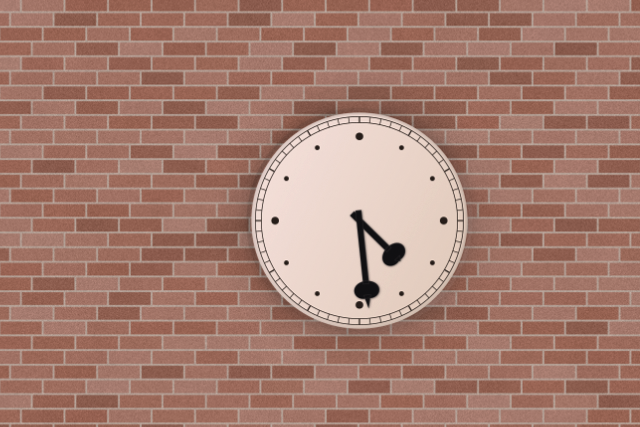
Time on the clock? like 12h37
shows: 4h29
